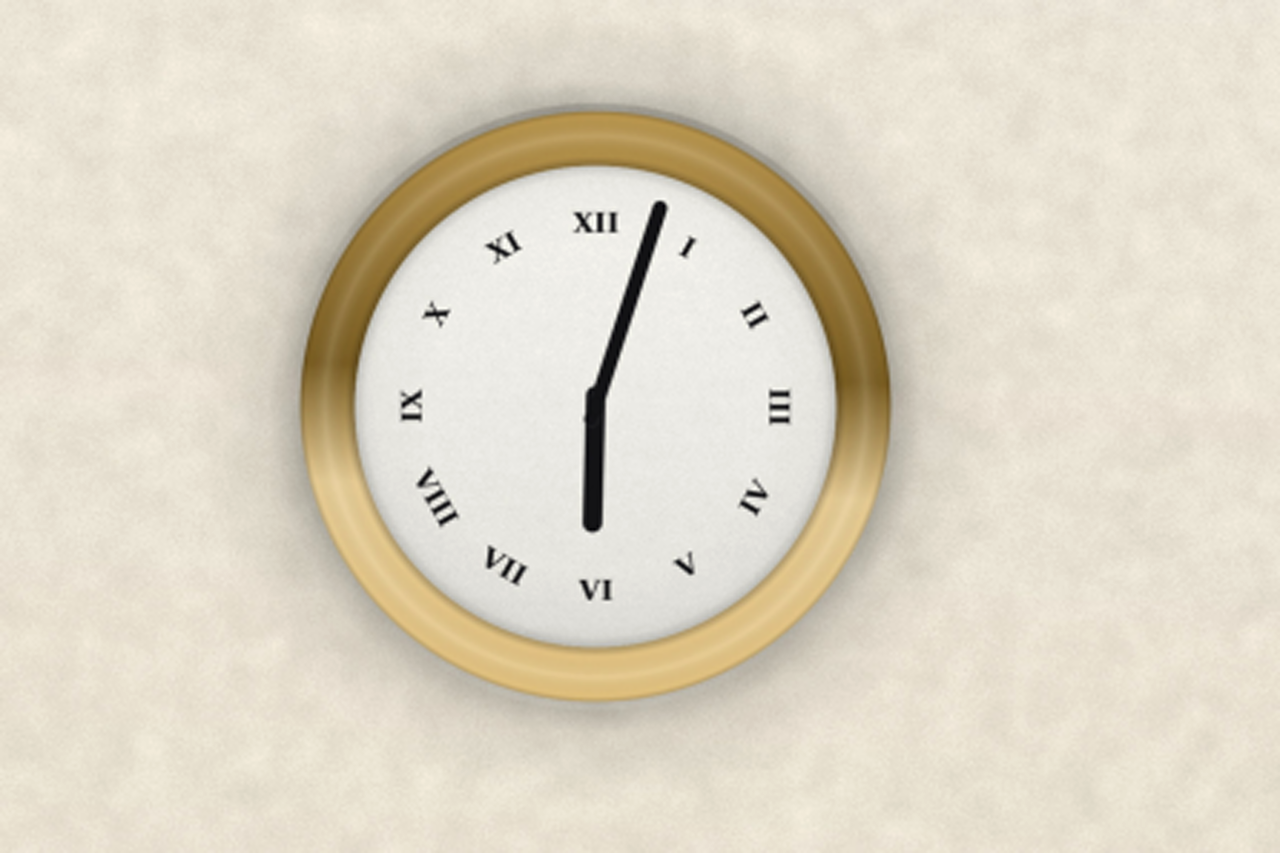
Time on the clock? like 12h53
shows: 6h03
